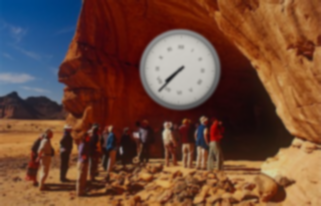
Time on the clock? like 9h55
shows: 7h37
